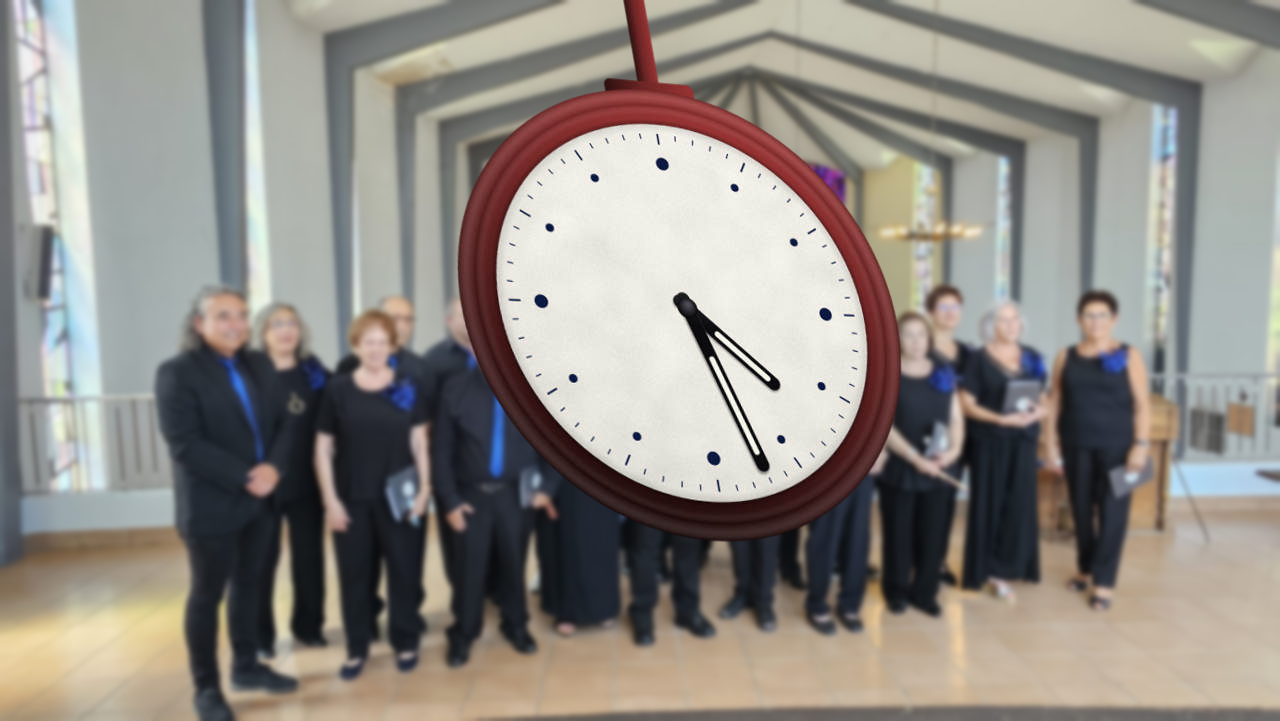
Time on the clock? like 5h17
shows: 4h27
